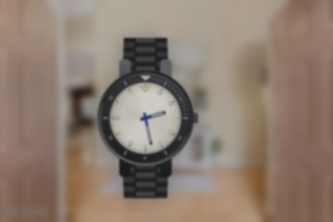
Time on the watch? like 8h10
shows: 2h28
